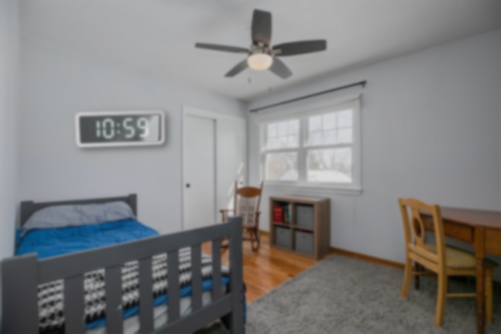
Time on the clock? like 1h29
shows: 10h59
